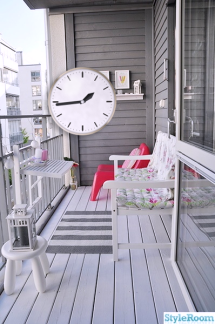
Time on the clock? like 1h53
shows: 1h44
